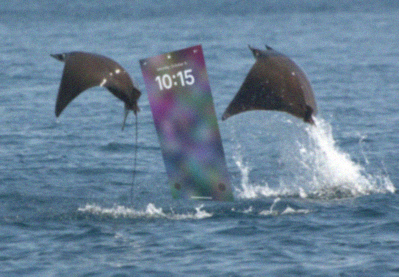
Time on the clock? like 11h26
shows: 10h15
